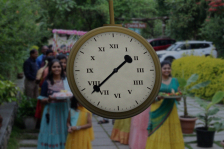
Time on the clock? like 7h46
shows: 1h38
